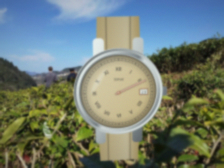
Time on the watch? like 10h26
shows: 2h11
